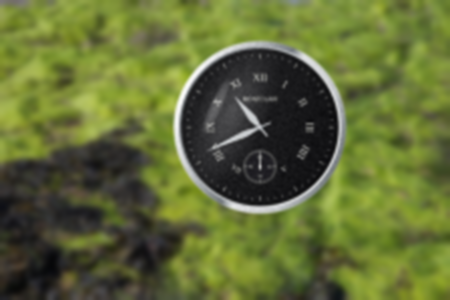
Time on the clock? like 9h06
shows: 10h41
